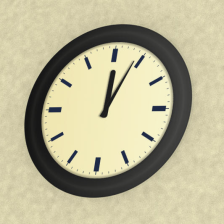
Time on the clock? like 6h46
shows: 12h04
